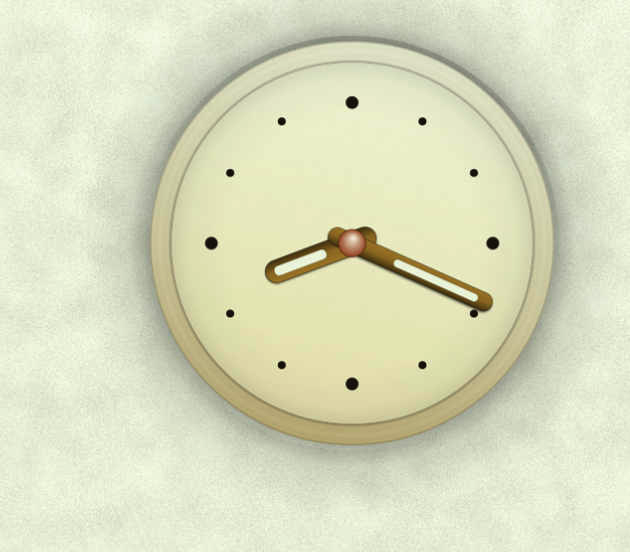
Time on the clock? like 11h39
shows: 8h19
